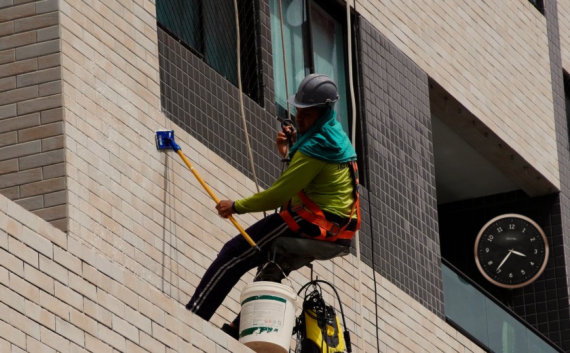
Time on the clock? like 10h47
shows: 3h36
